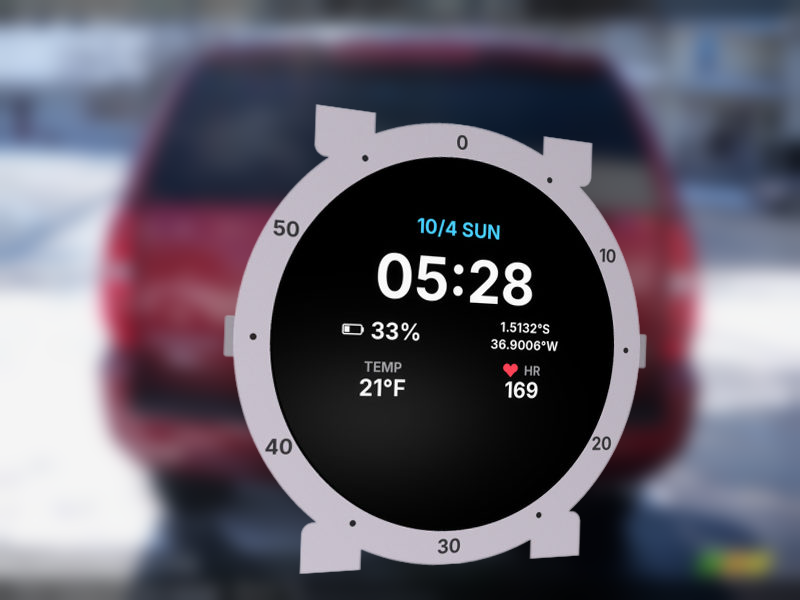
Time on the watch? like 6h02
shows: 5h28
